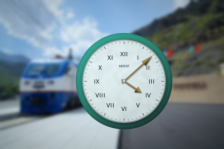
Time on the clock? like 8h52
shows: 4h08
